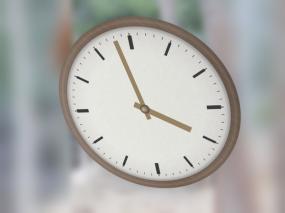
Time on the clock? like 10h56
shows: 3h58
